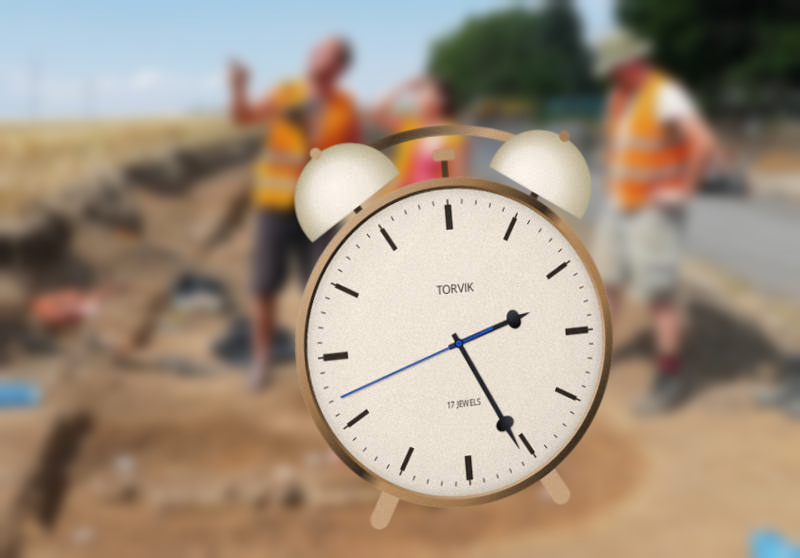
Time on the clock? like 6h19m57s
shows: 2h25m42s
